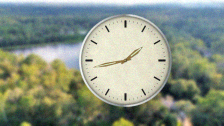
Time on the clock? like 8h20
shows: 1h43
